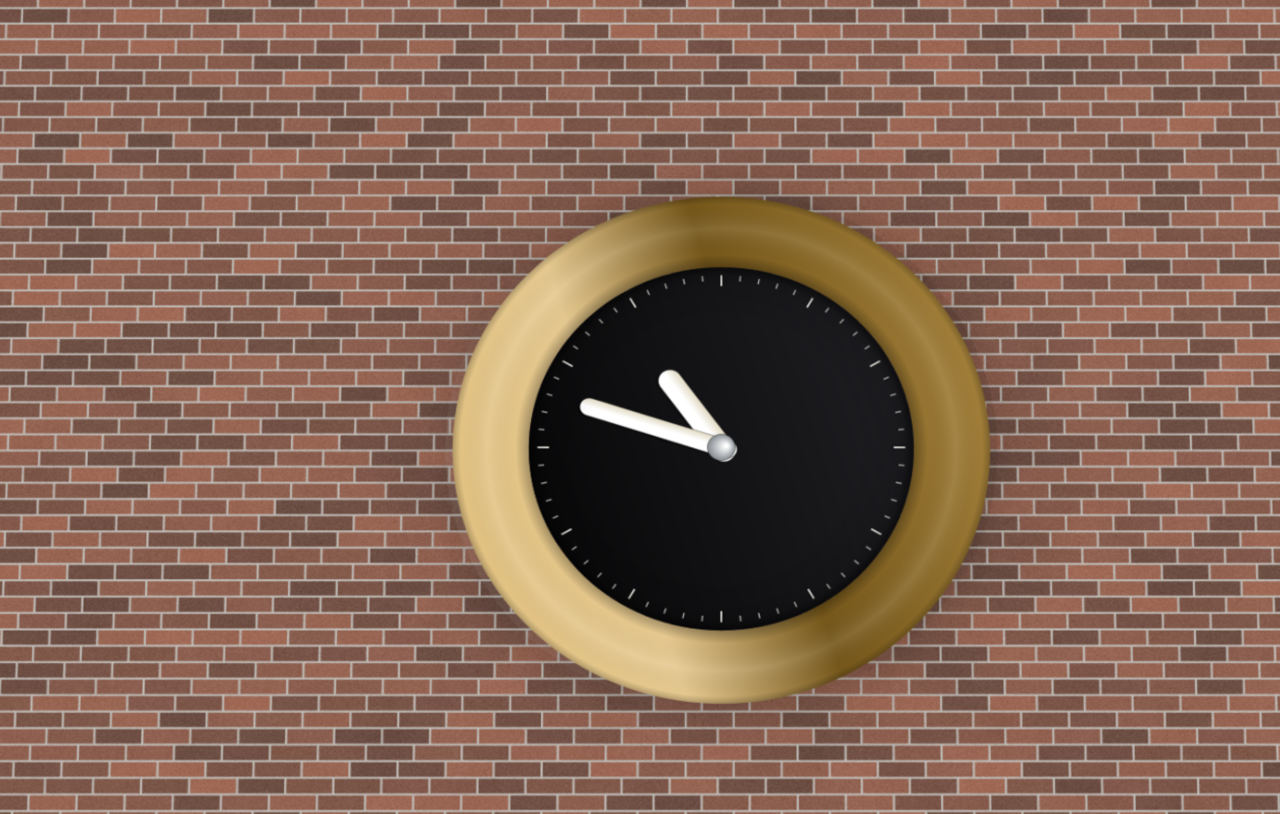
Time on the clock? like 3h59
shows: 10h48
